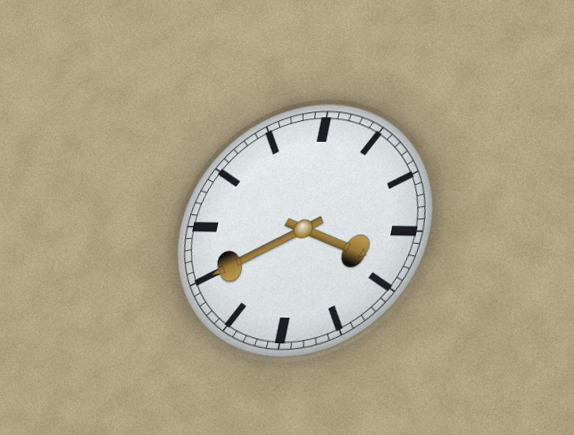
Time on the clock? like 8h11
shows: 3h40
